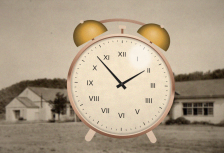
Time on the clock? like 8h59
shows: 1h53
